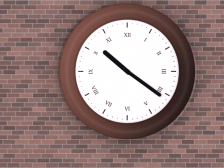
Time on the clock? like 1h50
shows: 10h21
